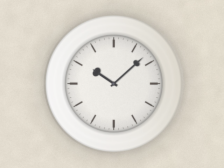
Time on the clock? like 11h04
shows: 10h08
